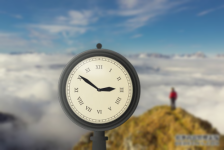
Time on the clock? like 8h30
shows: 2h51
